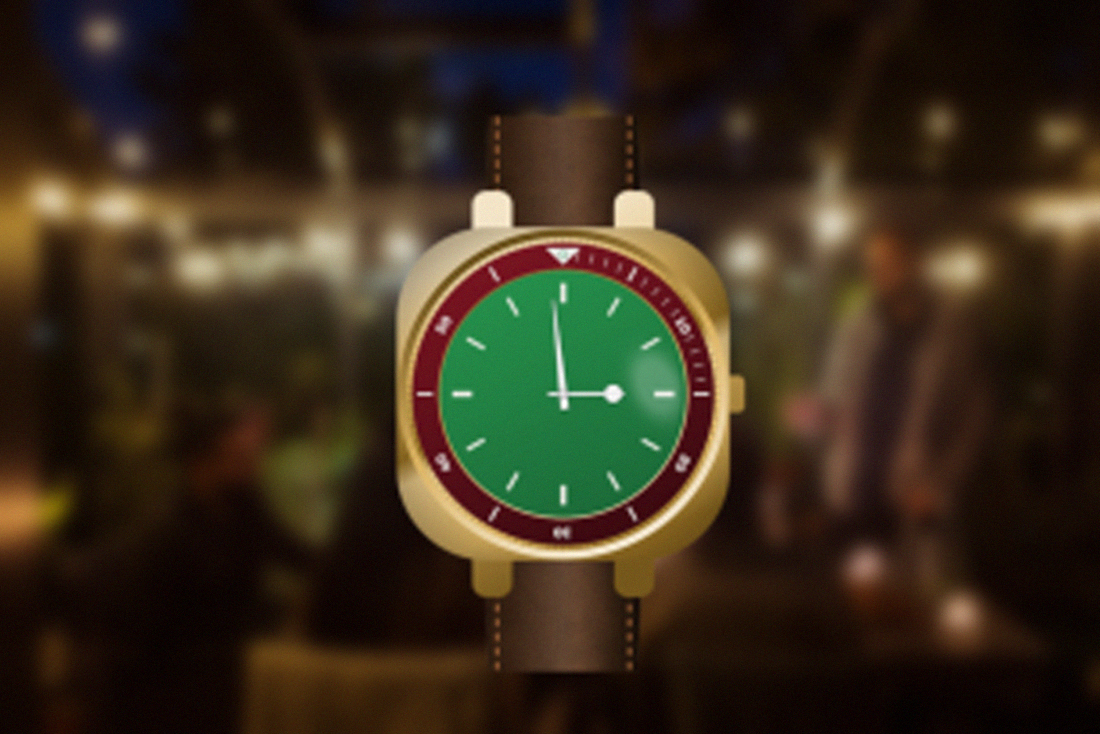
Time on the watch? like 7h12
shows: 2h59
